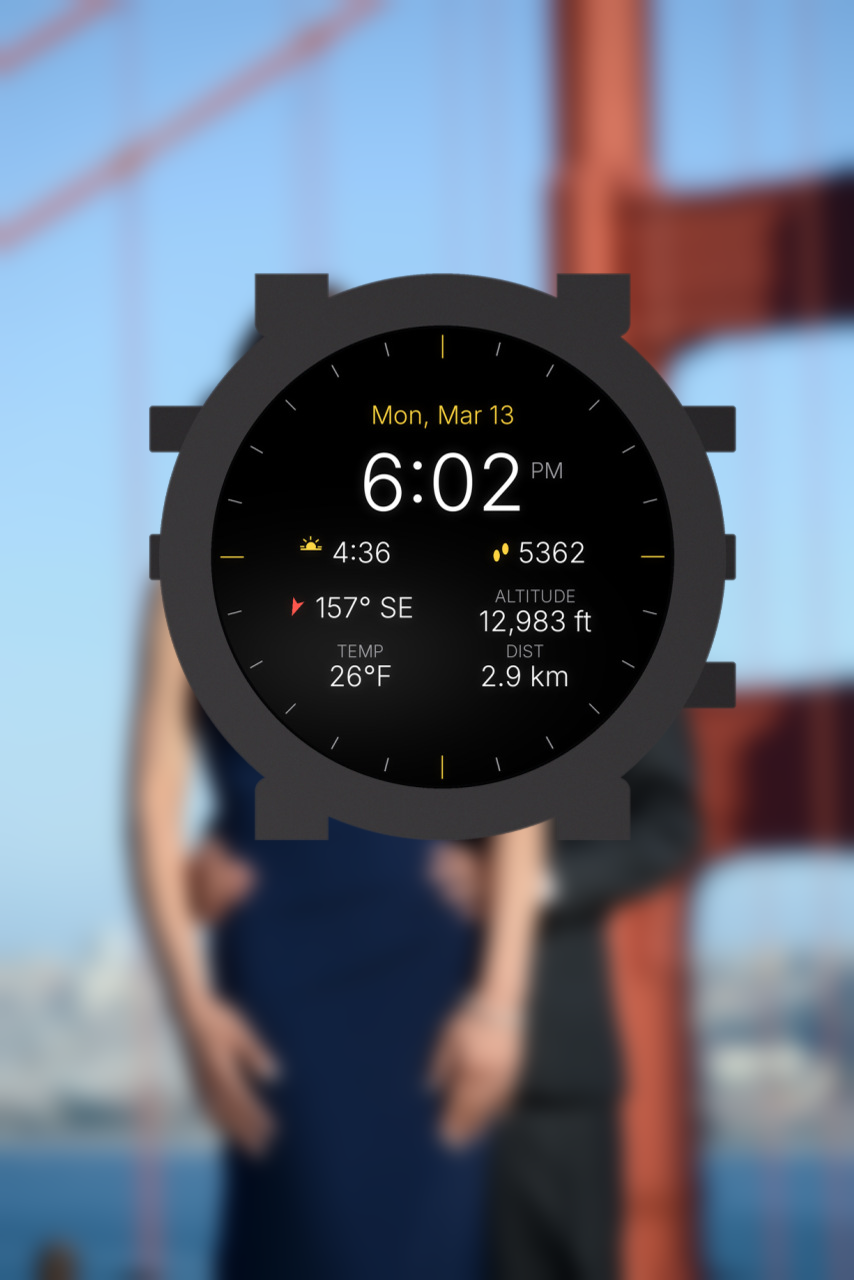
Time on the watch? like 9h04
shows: 6h02
